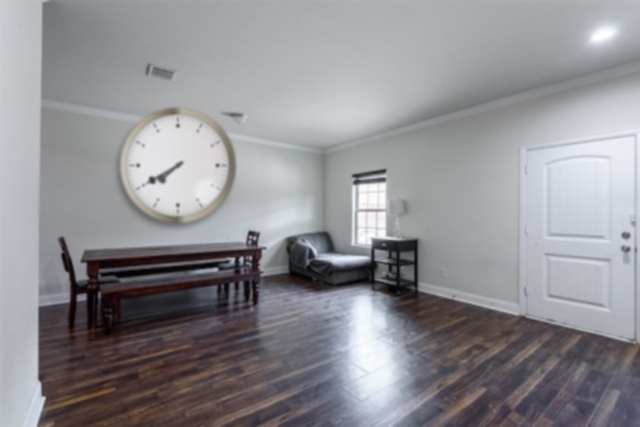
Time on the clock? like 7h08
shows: 7h40
